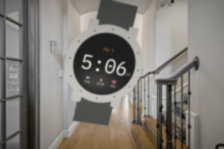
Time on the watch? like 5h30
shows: 5h06
